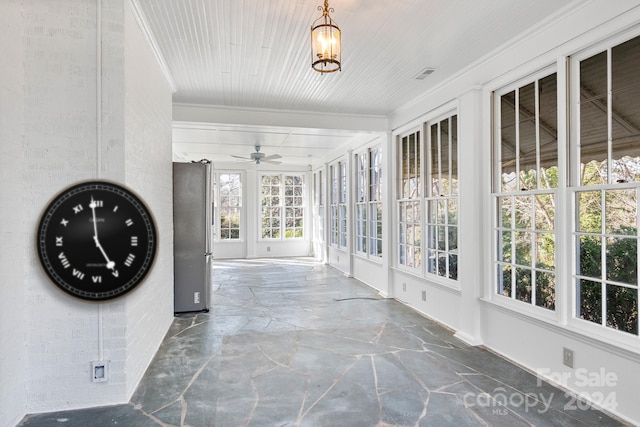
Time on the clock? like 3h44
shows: 4h59
